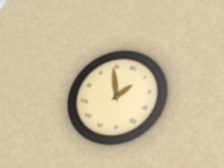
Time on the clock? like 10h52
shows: 12h54
